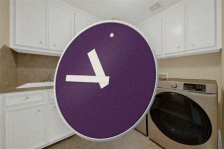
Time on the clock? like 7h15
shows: 10h44
